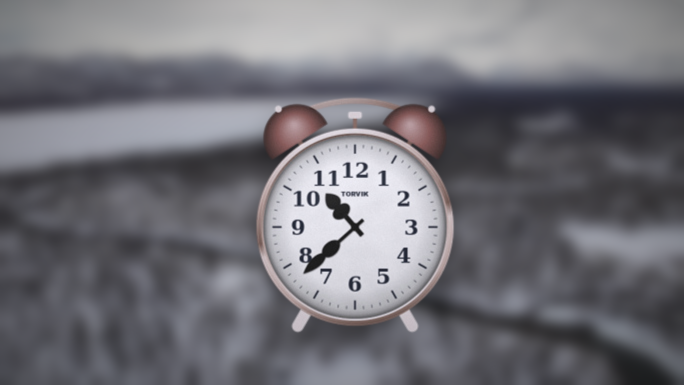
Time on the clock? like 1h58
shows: 10h38
